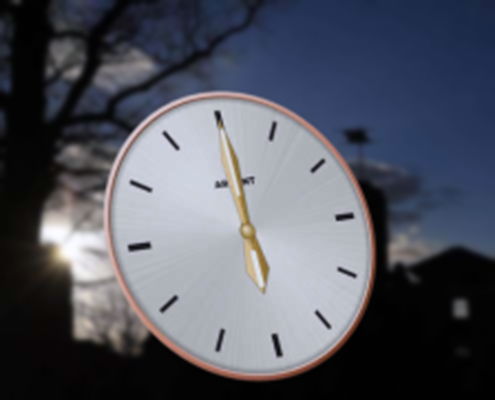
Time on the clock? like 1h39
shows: 6h00
